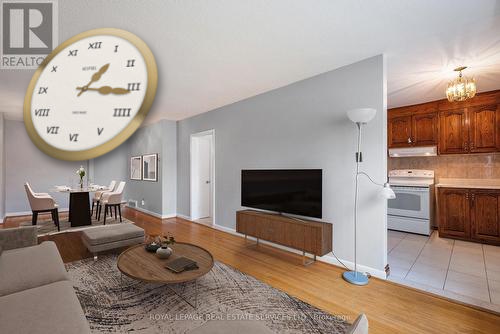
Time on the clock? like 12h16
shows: 1h16
